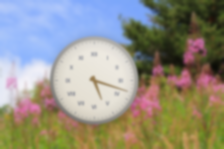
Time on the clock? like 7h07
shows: 5h18
